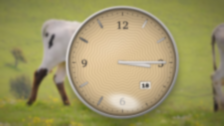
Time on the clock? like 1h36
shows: 3h15
